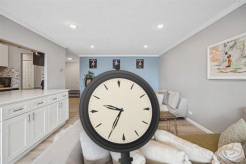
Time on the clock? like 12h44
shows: 9h35
